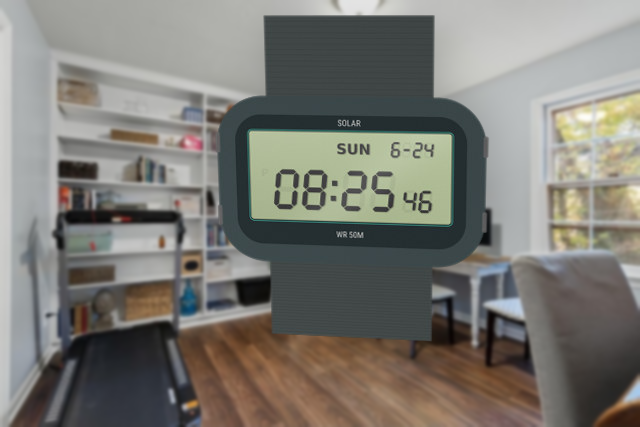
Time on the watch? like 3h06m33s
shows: 8h25m46s
